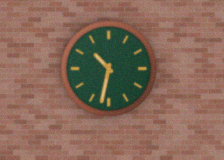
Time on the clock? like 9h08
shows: 10h32
